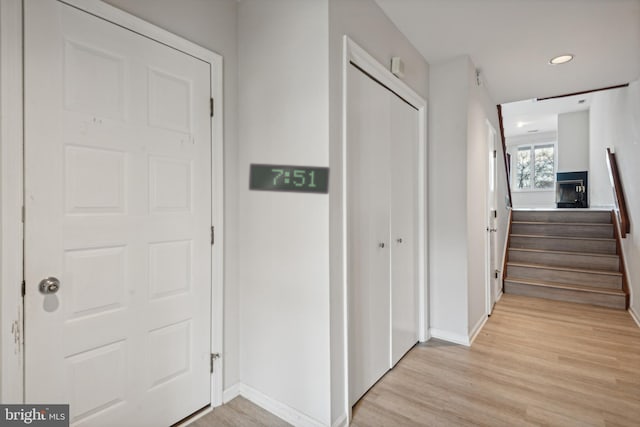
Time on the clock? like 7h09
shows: 7h51
